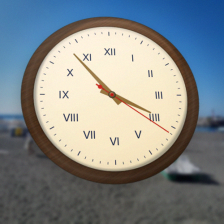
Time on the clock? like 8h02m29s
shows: 3h53m21s
